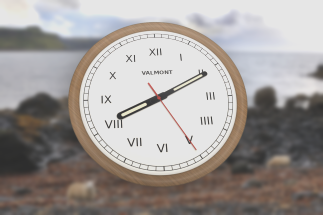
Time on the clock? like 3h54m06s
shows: 8h10m25s
